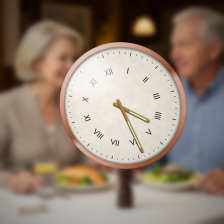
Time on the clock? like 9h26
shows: 4h29
